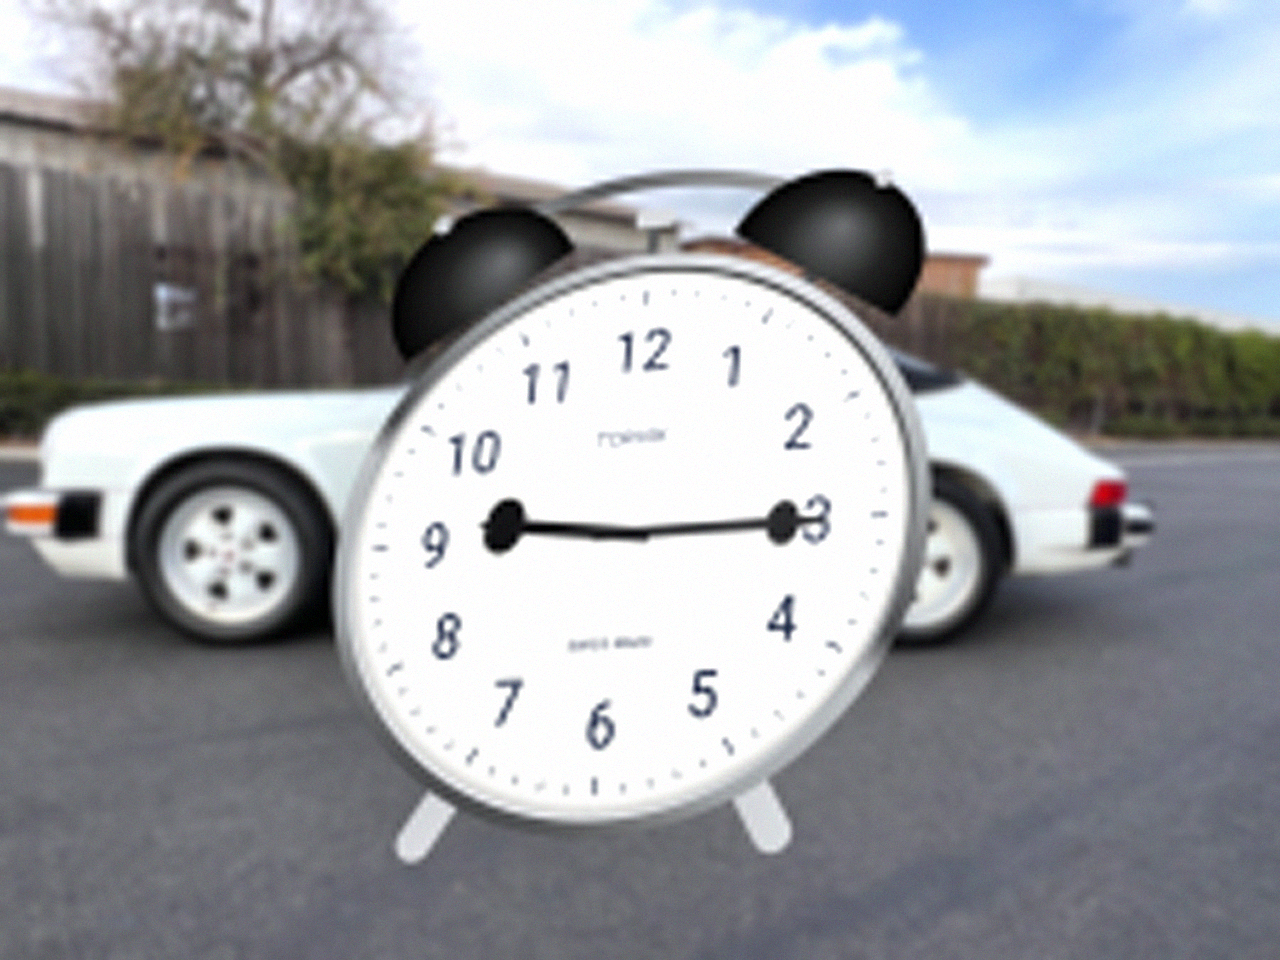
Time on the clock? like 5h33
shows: 9h15
